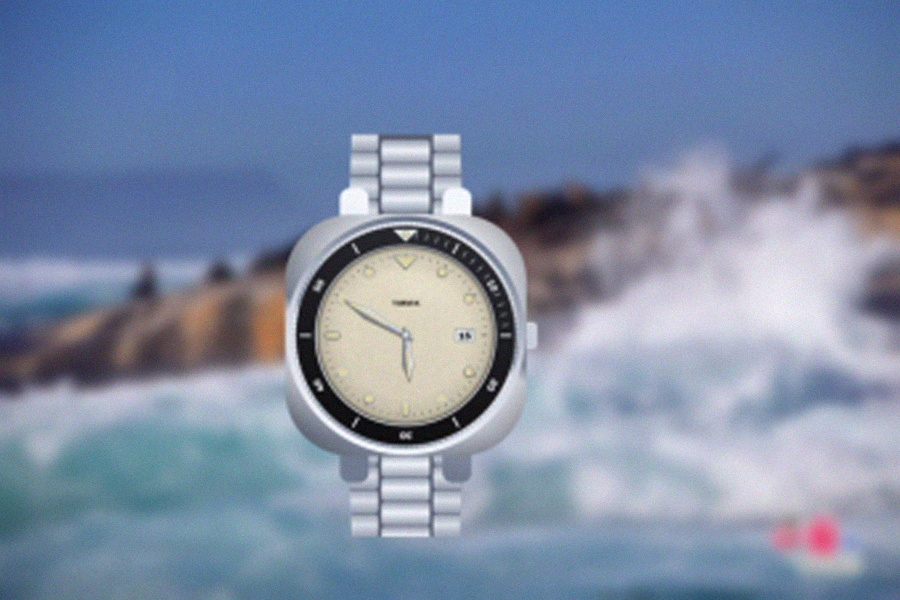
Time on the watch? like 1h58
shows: 5h50
